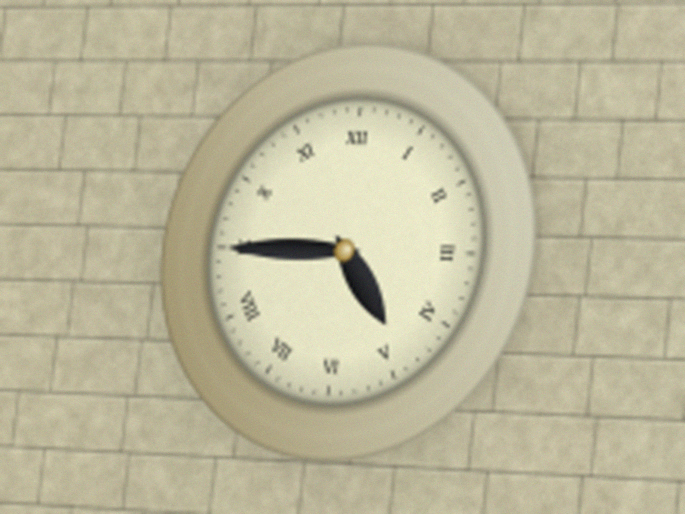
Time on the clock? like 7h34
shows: 4h45
